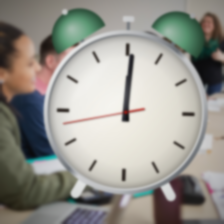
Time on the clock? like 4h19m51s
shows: 12h00m43s
